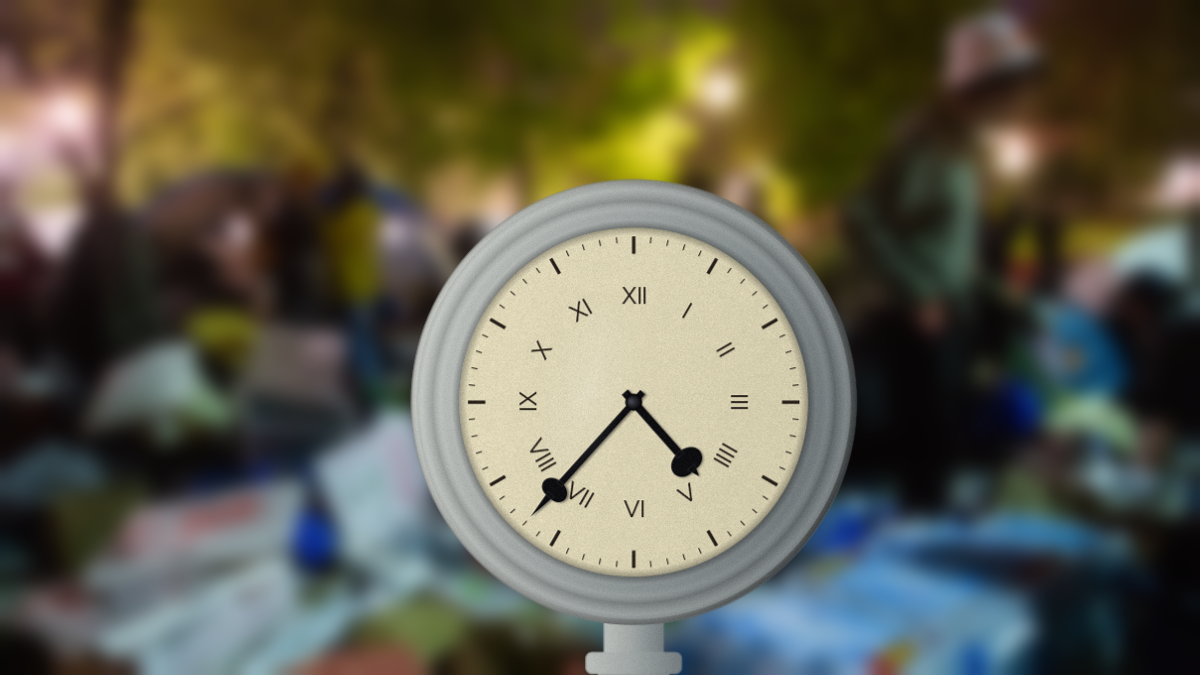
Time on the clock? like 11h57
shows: 4h37
